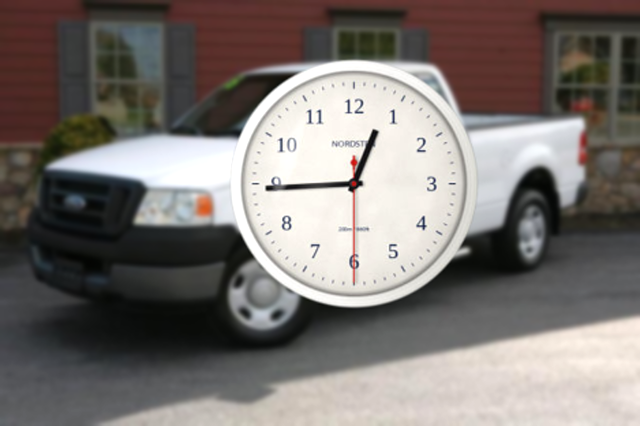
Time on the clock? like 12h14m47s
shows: 12h44m30s
